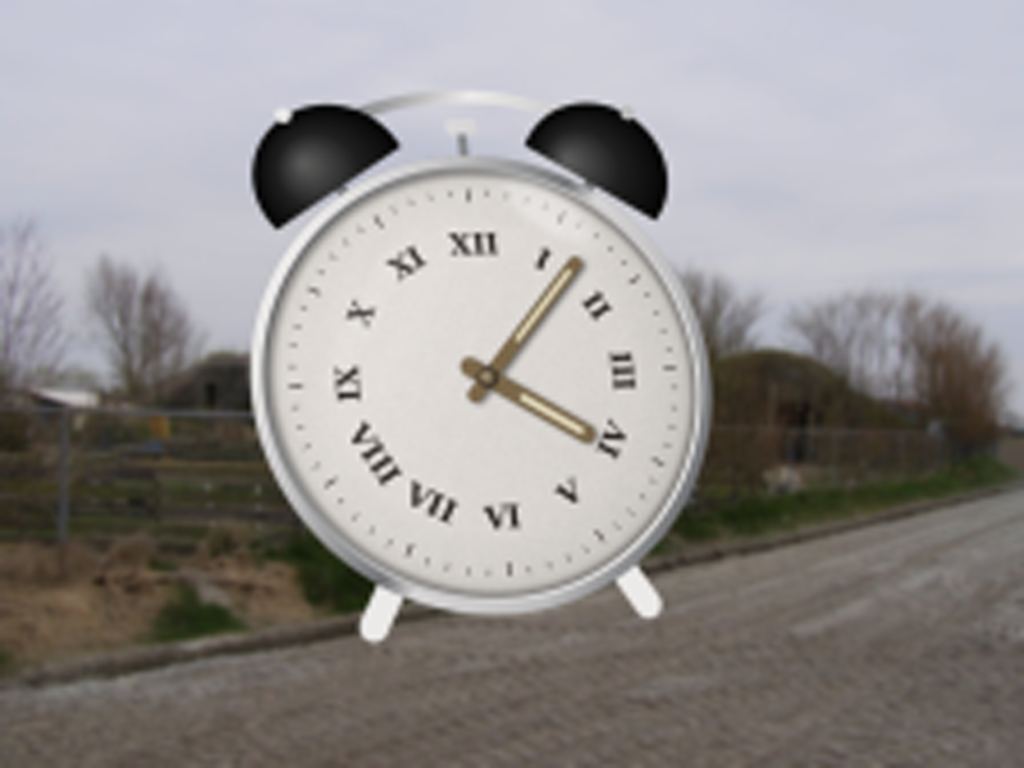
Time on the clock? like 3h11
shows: 4h07
